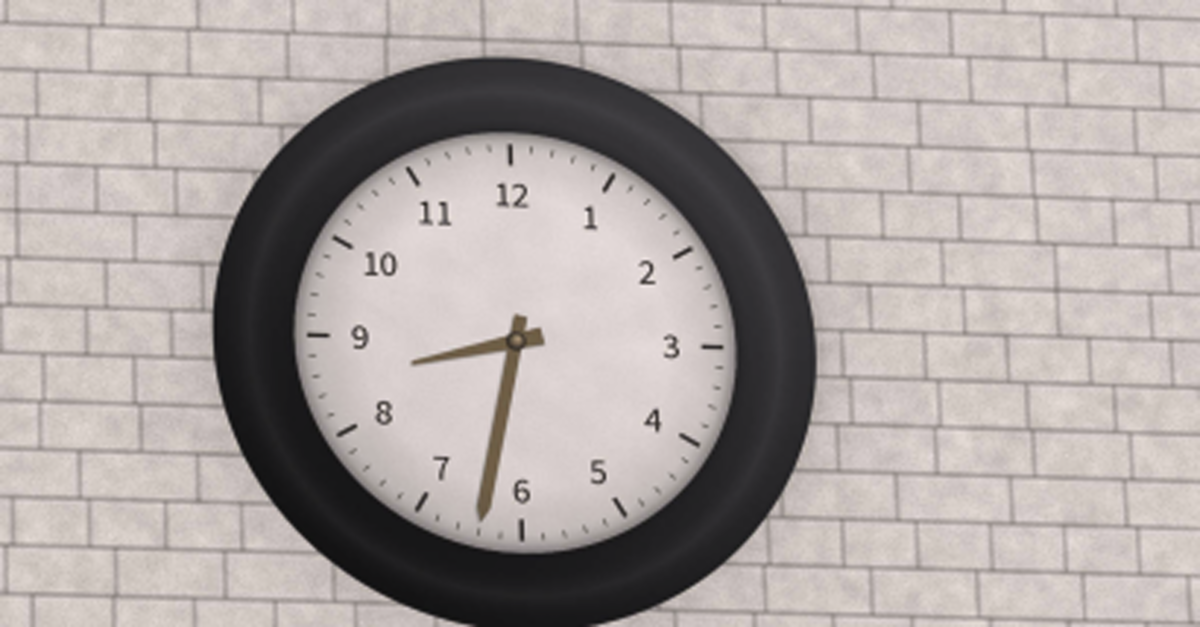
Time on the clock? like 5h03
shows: 8h32
